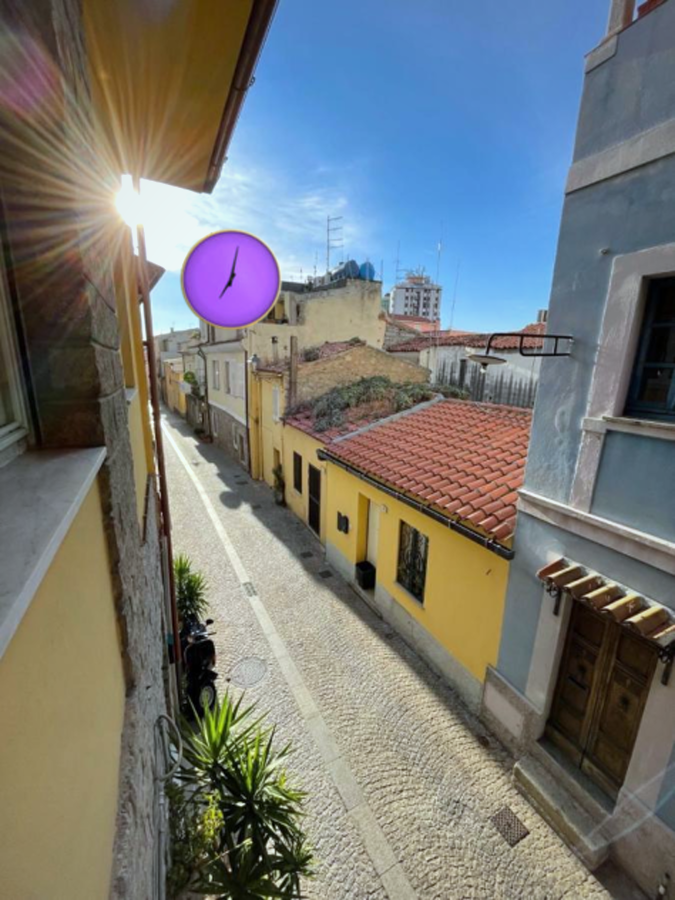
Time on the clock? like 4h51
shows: 7h02
